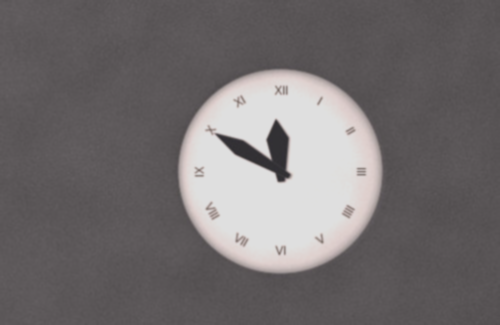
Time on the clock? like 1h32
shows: 11h50
